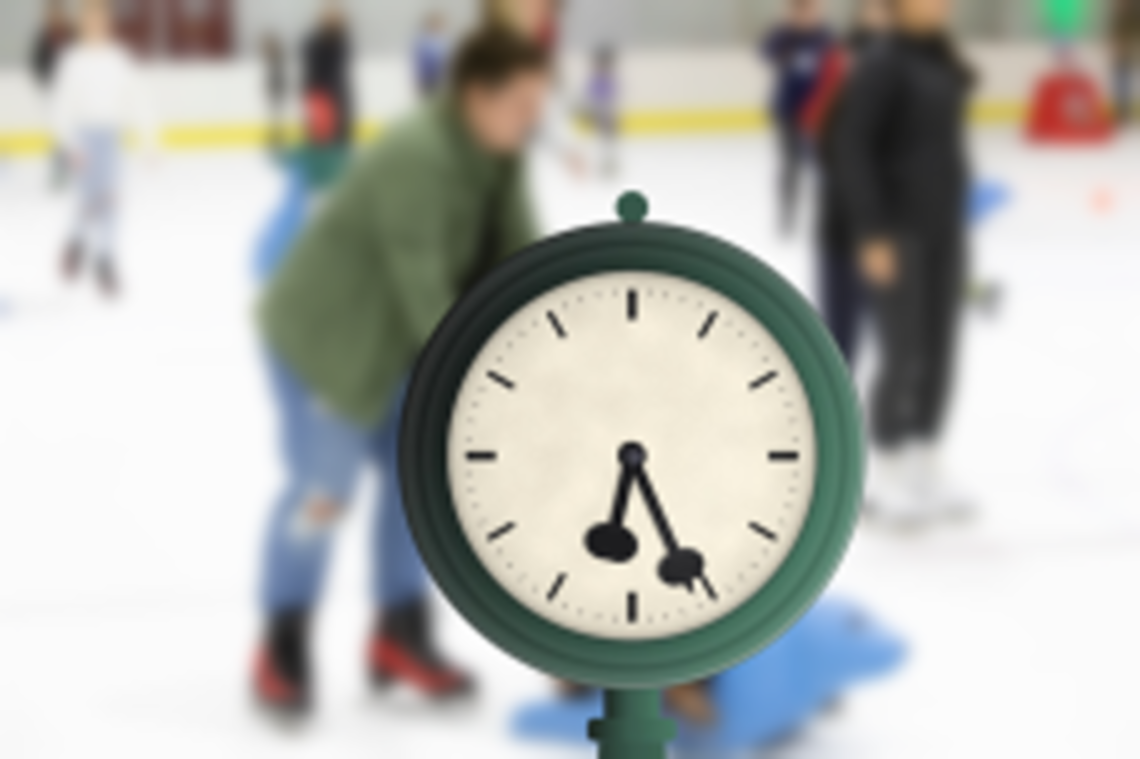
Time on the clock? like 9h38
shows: 6h26
